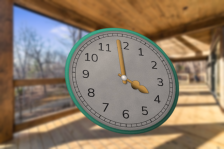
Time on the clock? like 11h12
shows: 3h59
